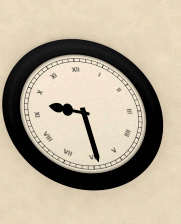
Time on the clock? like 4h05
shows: 9h29
